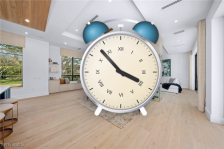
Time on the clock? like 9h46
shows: 3h53
